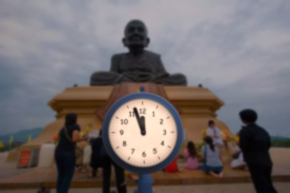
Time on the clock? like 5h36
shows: 11h57
